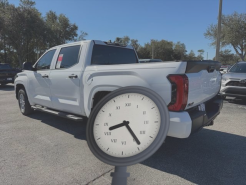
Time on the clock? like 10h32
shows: 8h24
